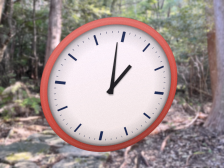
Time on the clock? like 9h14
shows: 12h59
